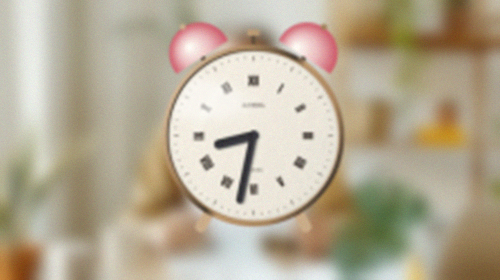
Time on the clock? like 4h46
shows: 8h32
